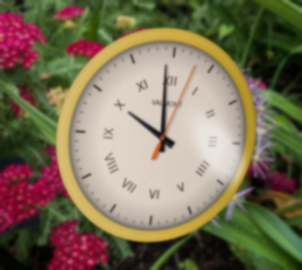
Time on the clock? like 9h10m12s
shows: 9h59m03s
